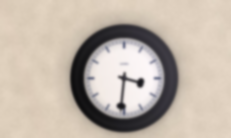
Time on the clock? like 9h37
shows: 3h31
